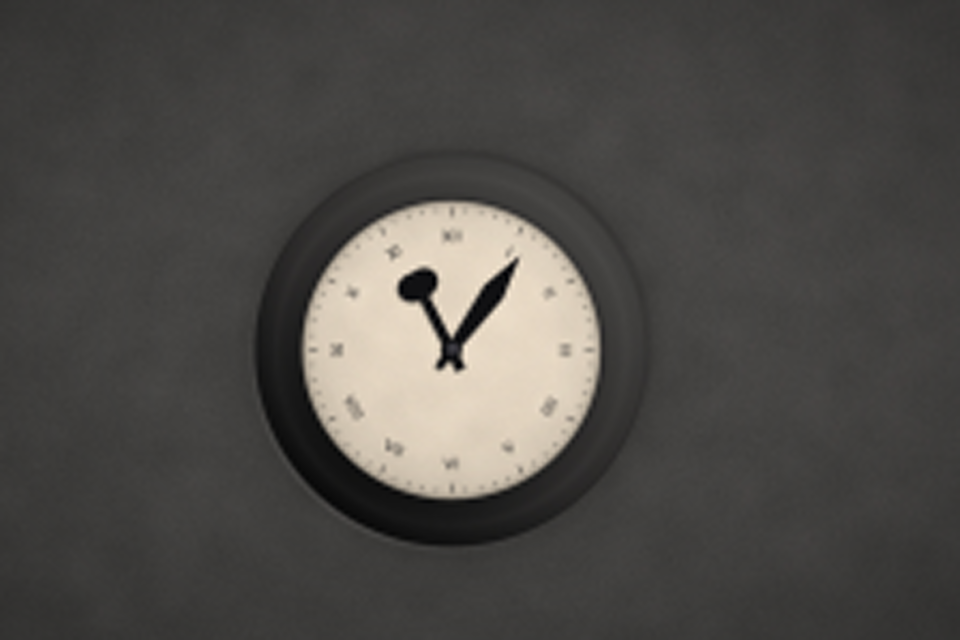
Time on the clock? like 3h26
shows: 11h06
